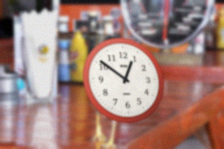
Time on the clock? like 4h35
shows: 12h51
